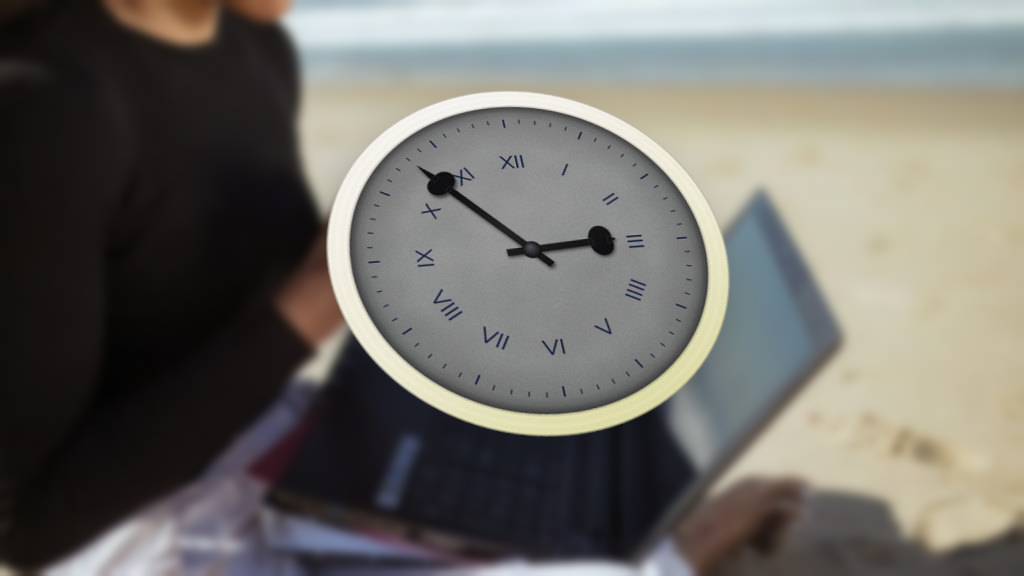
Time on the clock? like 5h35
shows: 2h53
